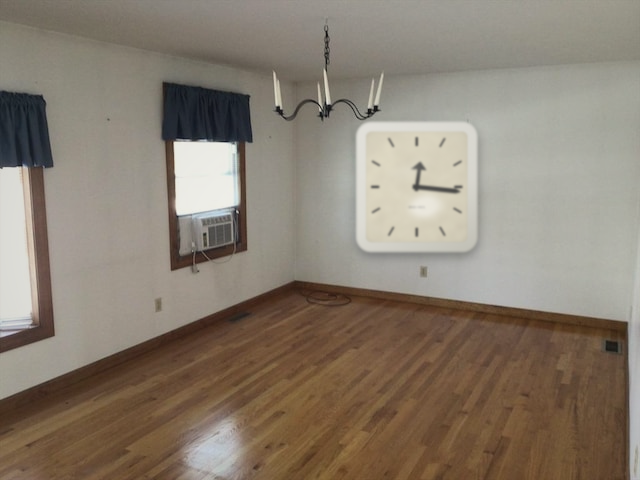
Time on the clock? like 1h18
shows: 12h16
